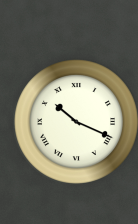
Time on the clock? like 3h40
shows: 10h19
